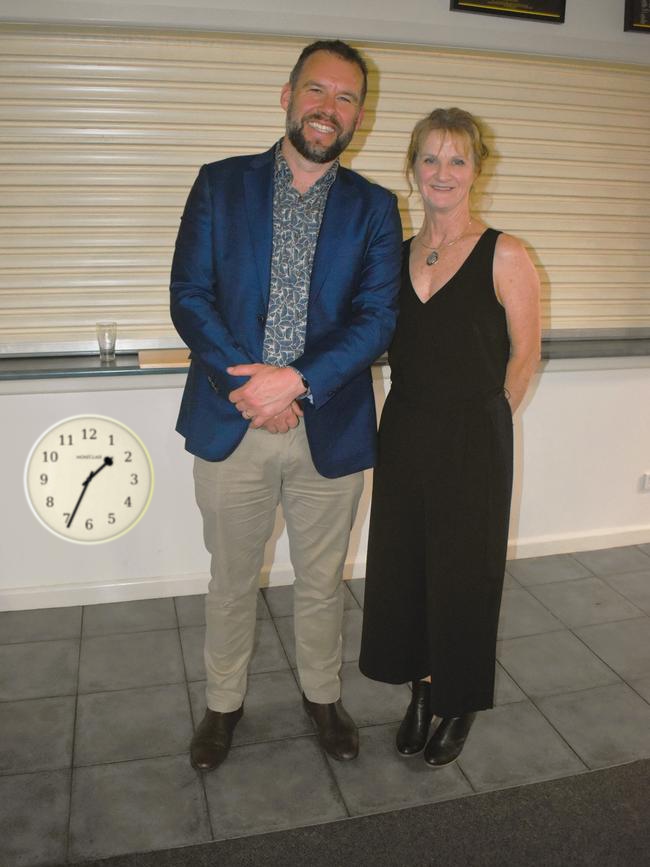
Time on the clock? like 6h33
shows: 1h34
